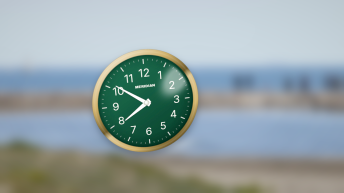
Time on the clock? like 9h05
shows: 7h51
